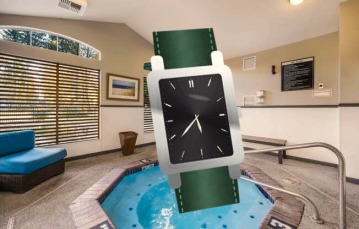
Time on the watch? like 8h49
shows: 5h38
